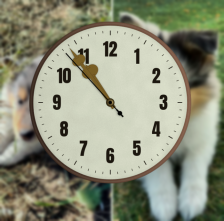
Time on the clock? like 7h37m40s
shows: 10h53m53s
